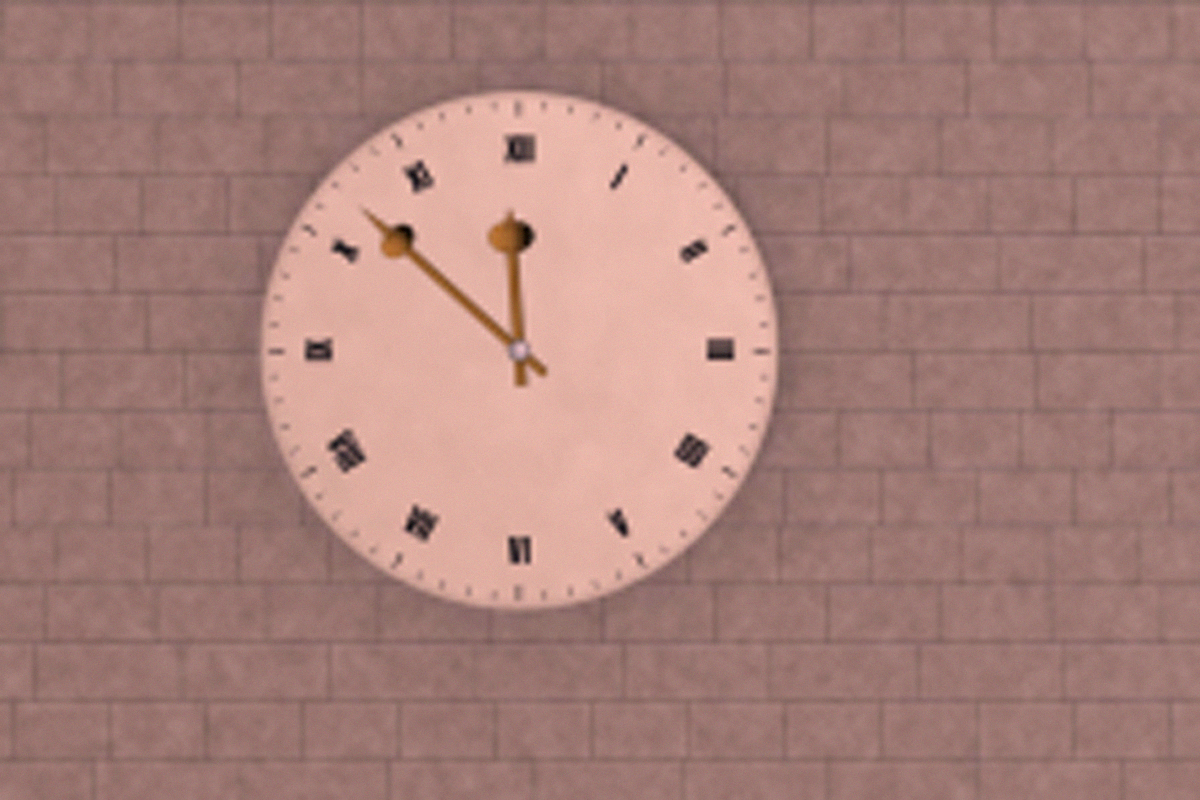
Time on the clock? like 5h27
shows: 11h52
